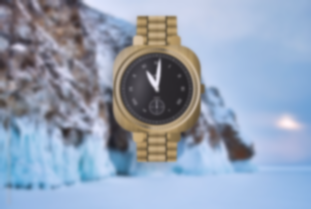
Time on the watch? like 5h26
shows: 11h01
